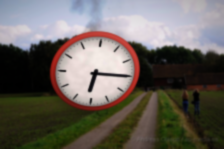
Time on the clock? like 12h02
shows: 6h15
